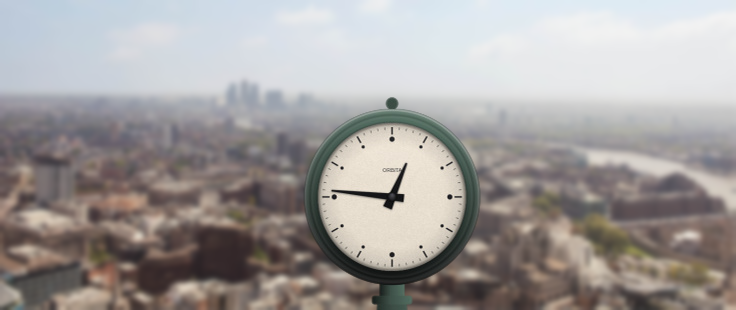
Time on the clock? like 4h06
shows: 12h46
